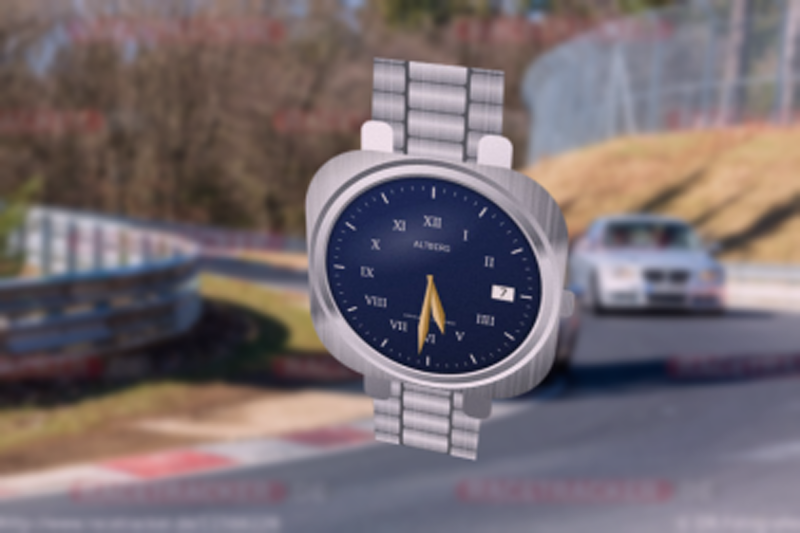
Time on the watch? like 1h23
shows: 5h31
